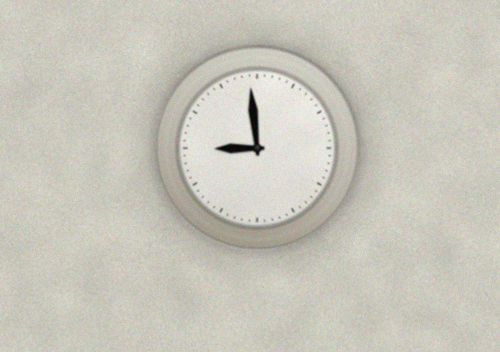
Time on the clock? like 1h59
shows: 8h59
